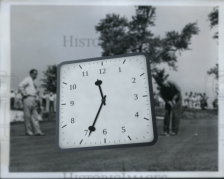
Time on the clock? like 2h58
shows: 11h34
